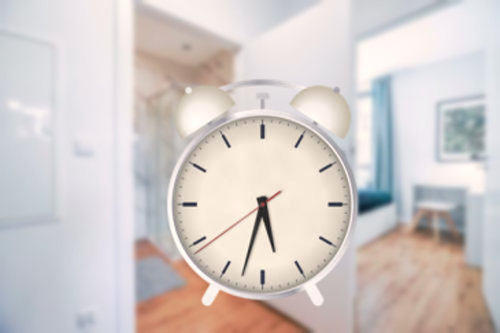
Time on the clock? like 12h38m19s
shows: 5h32m39s
